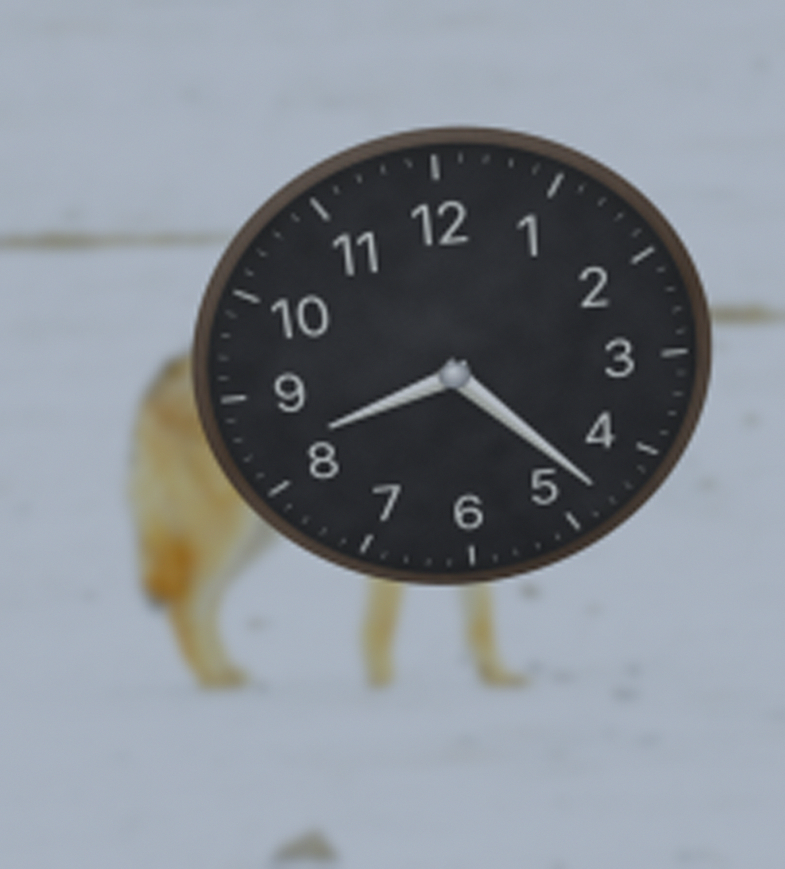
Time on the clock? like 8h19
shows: 8h23
